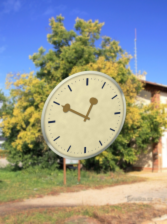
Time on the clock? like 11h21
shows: 12h50
